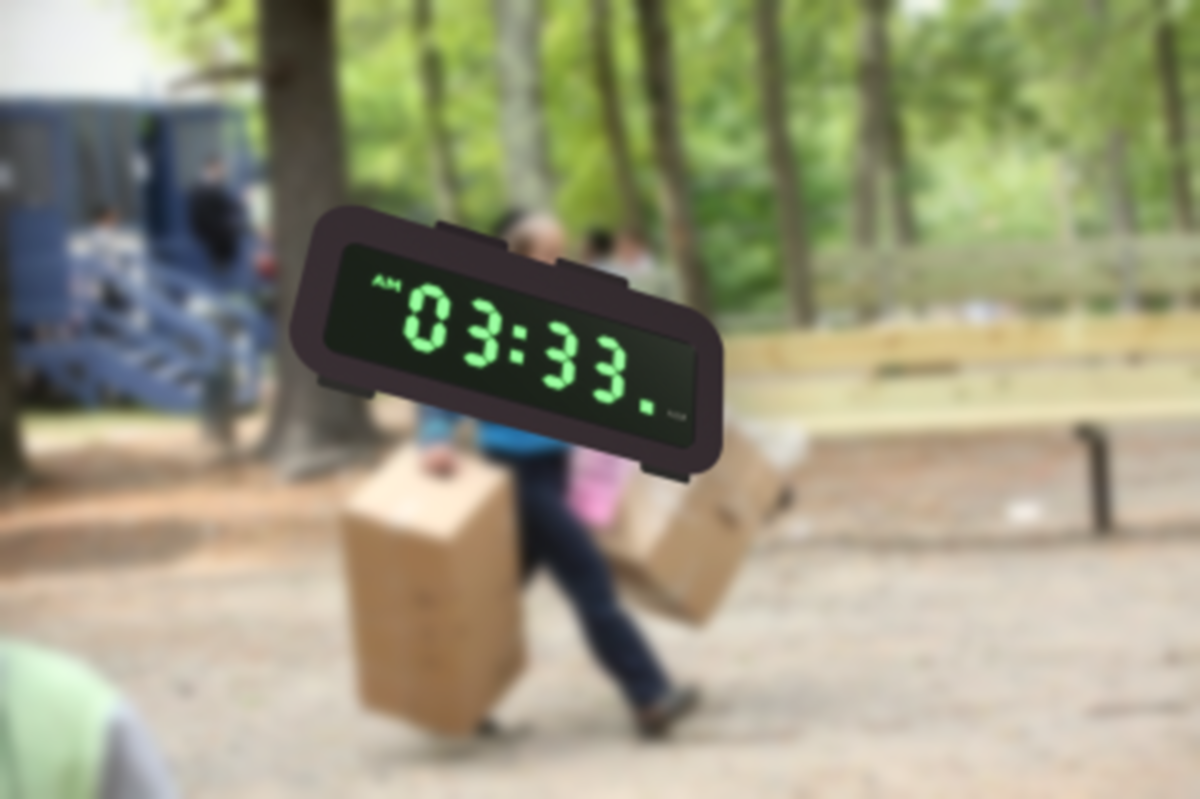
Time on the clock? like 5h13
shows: 3h33
